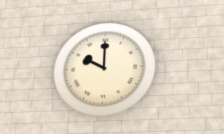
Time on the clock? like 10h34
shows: 10h00
